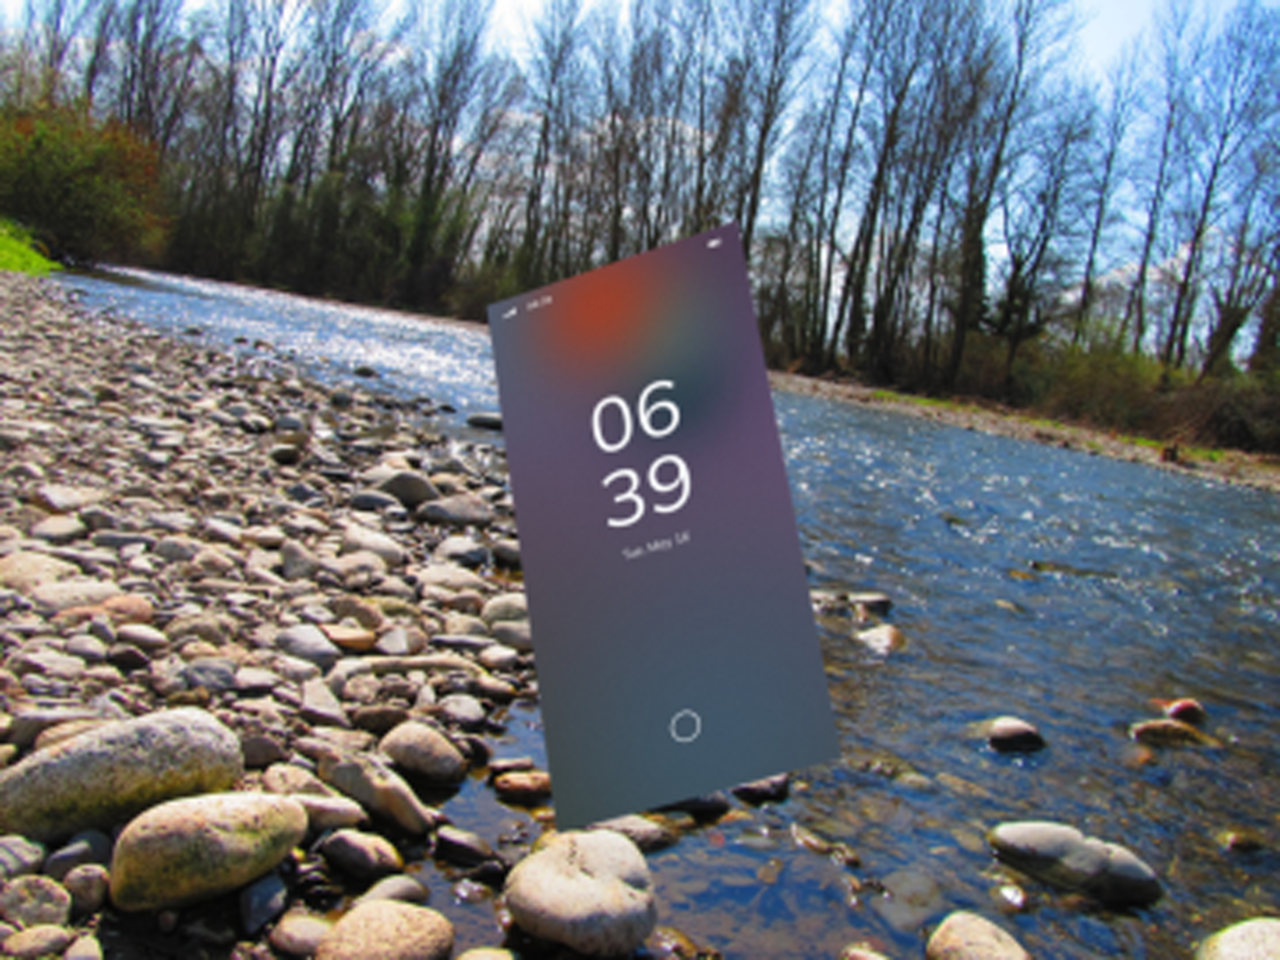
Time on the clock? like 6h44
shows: 6h39
